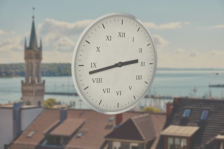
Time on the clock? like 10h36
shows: 2h43
